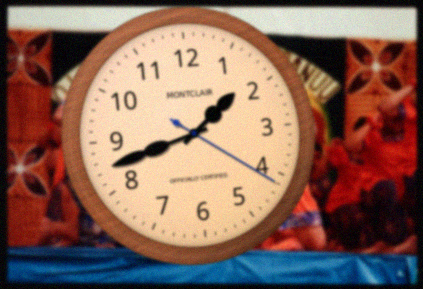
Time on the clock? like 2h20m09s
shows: 1h42m21s
